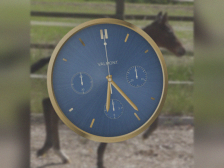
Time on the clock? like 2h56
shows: 6h24
